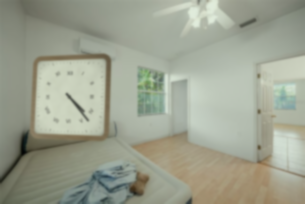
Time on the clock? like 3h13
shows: 4h23
